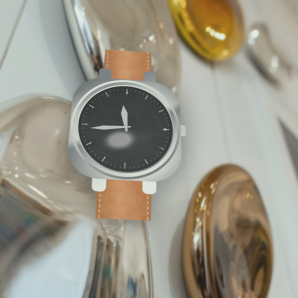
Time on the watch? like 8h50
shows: 11h44
